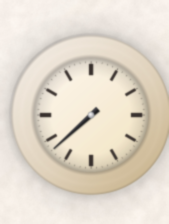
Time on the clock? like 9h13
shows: 7h38
